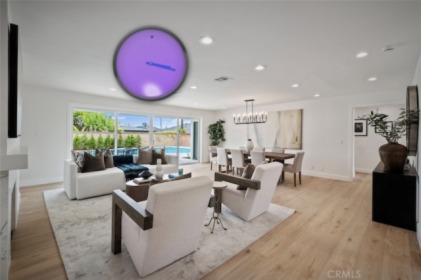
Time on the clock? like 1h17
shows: 3h17
